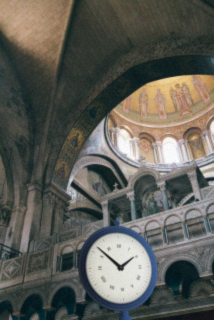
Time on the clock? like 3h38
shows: 1h52
